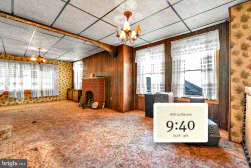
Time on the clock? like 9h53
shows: 9h40
